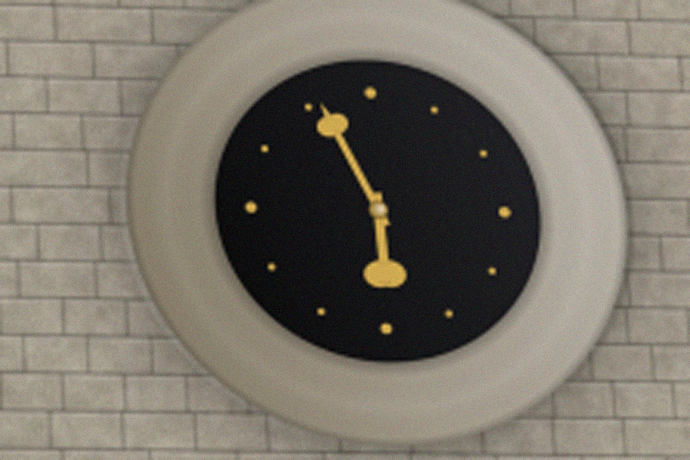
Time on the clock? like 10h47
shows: 5h56
